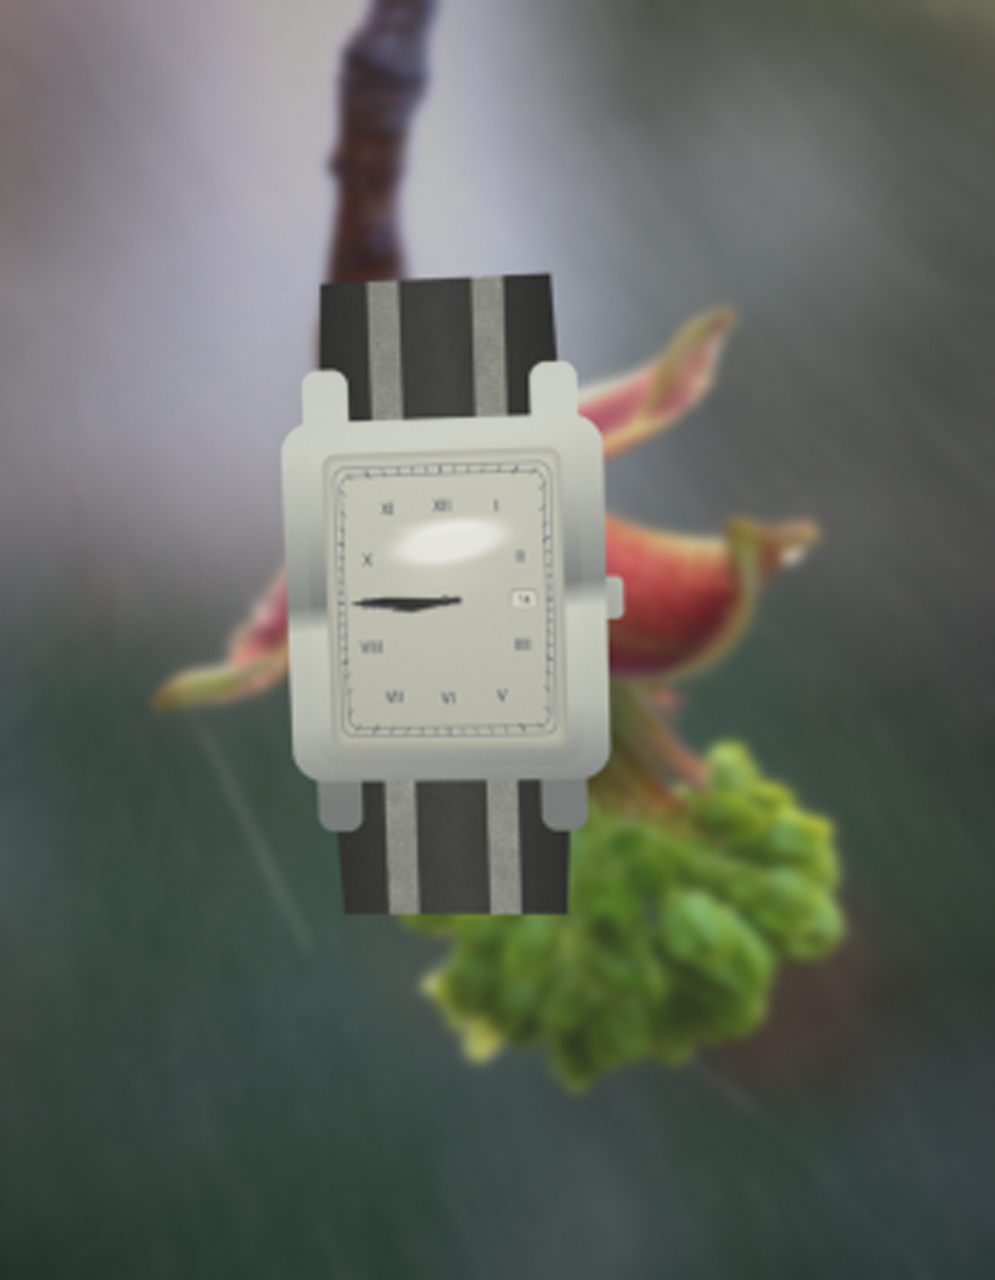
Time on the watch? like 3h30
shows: 8h45
